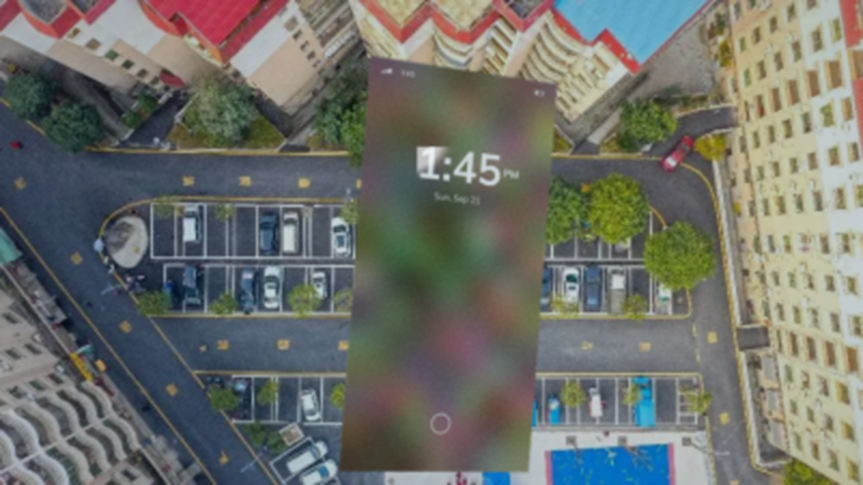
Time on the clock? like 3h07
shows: 1h45
